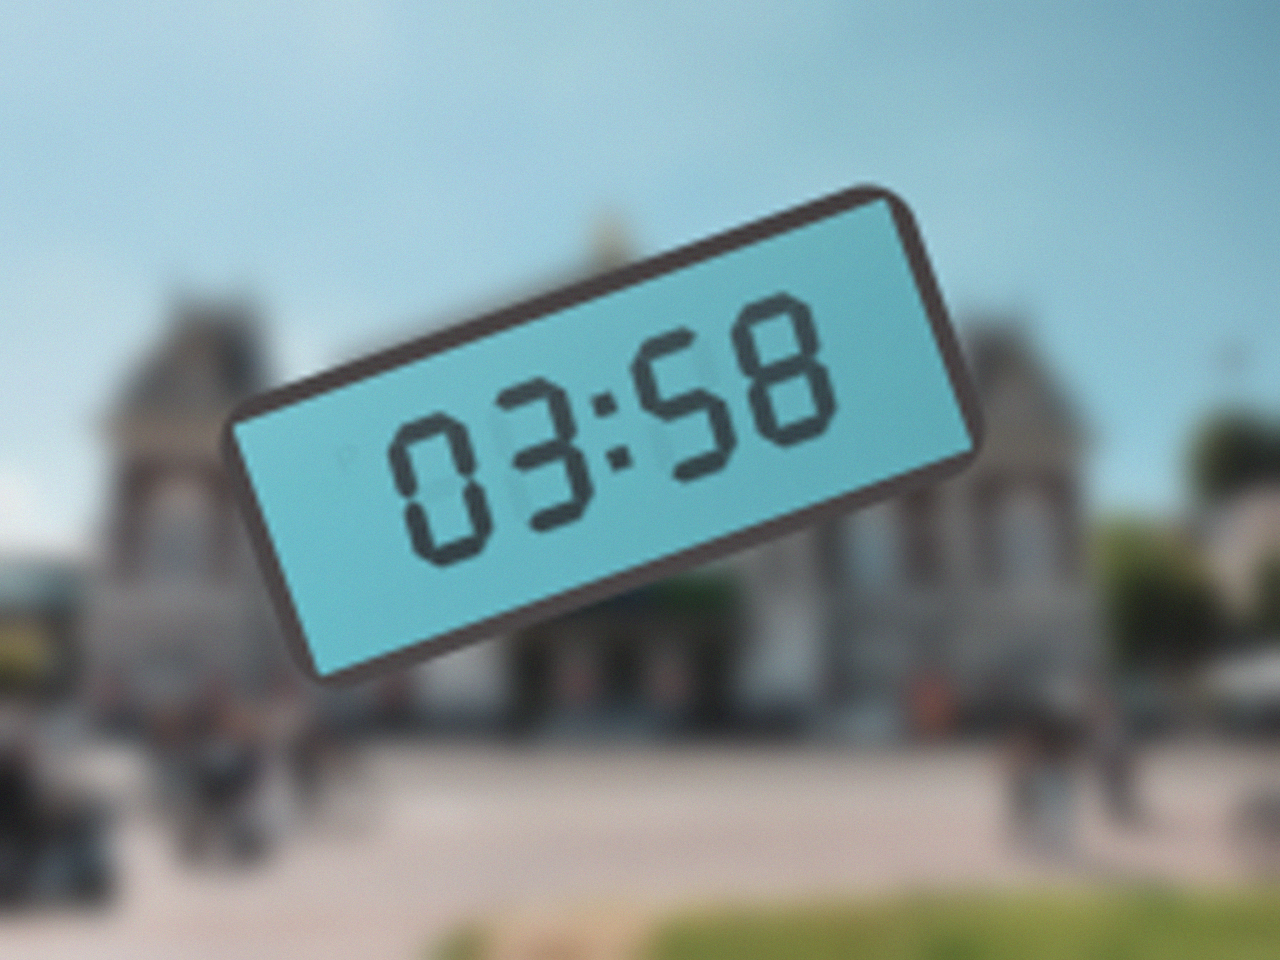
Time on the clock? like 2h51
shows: 3h58
